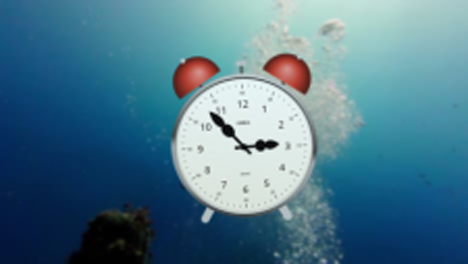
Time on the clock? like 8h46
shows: 2h53
